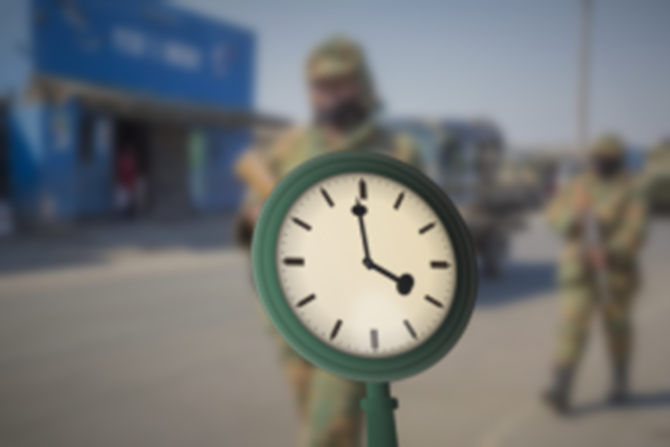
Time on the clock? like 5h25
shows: 3h59
